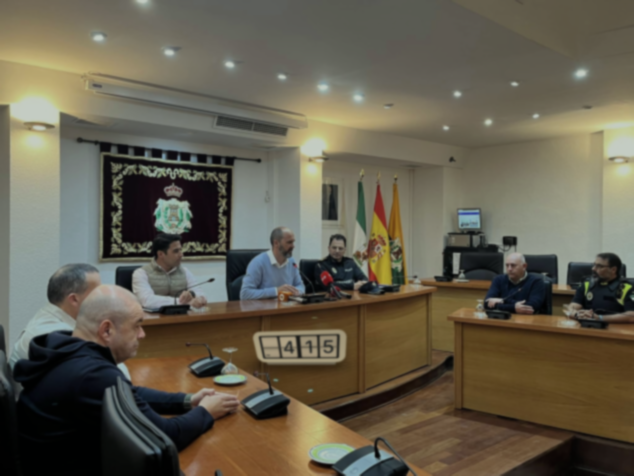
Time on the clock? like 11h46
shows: 4h15
